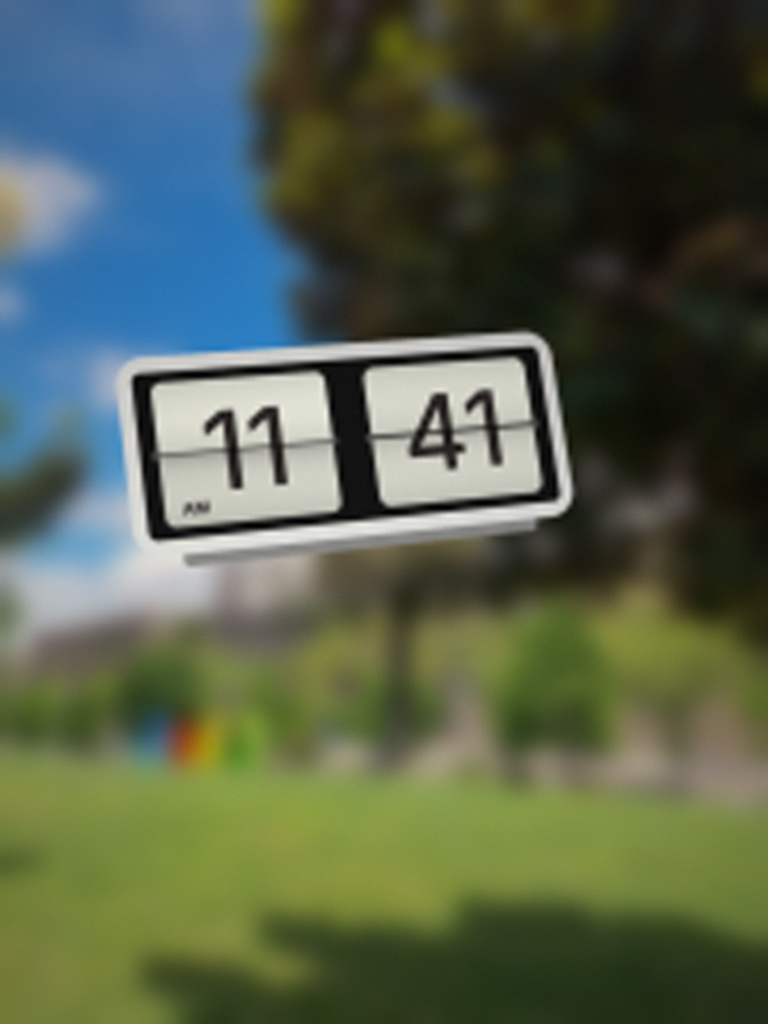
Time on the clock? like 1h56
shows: 11h41
